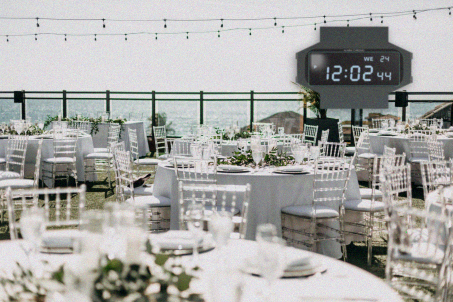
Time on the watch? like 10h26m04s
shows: 12h02m44s
